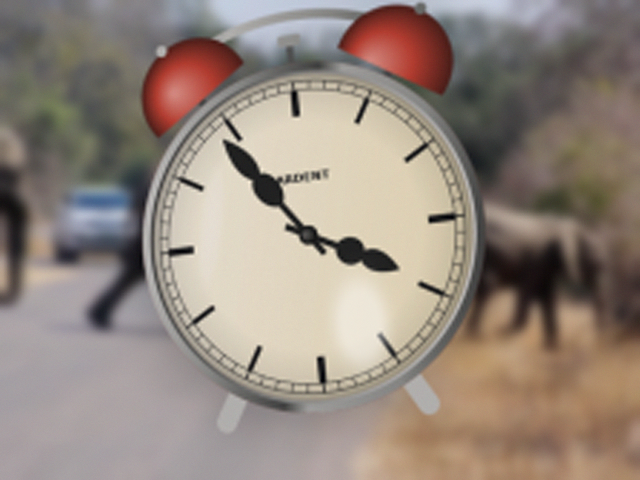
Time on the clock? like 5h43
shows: 3h54
